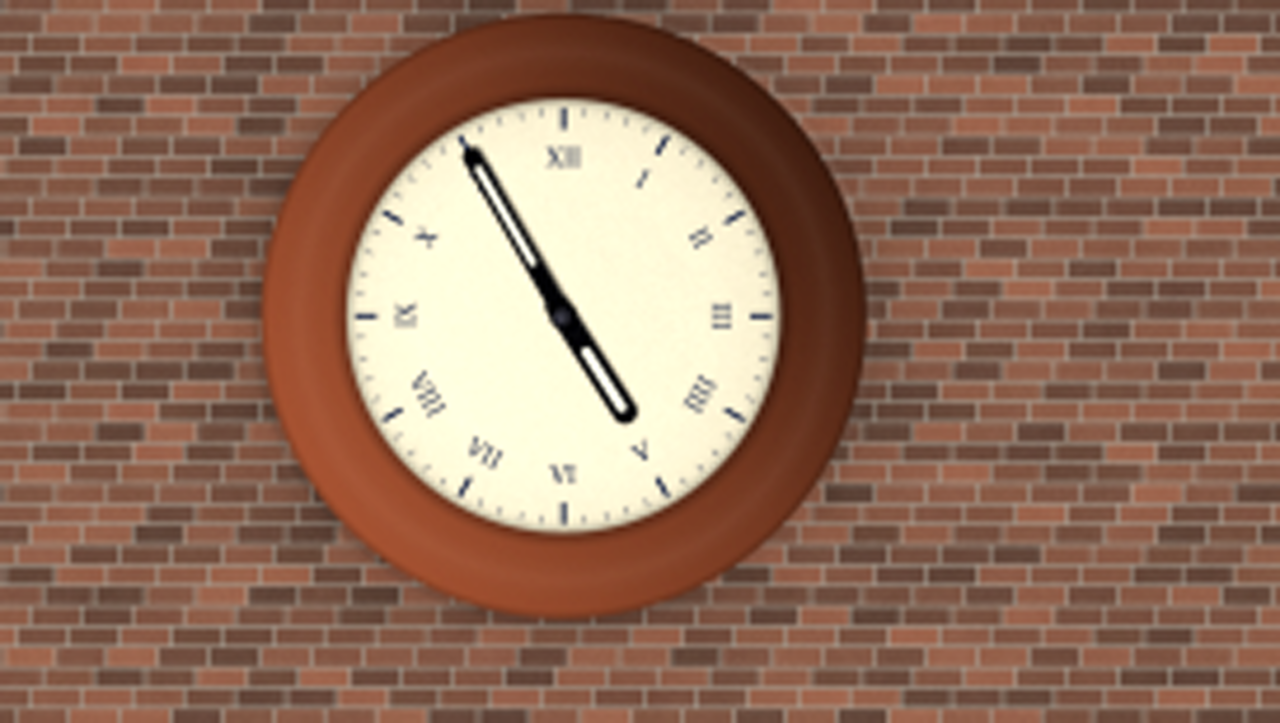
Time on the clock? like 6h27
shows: 4h55
